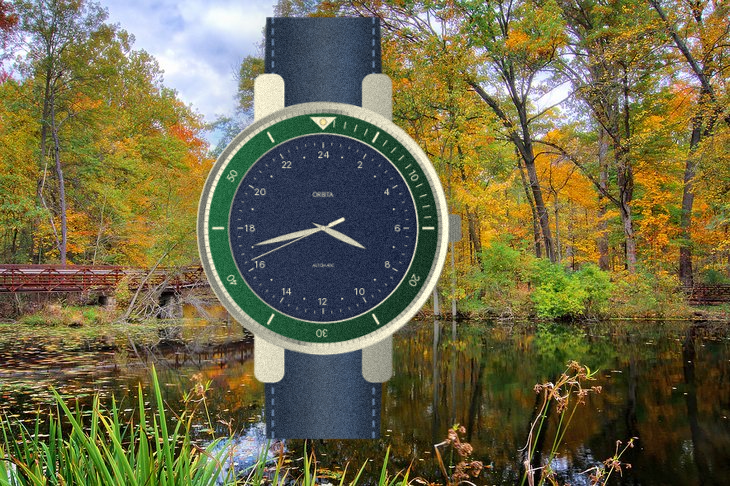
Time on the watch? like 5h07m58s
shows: 7h42m41s
